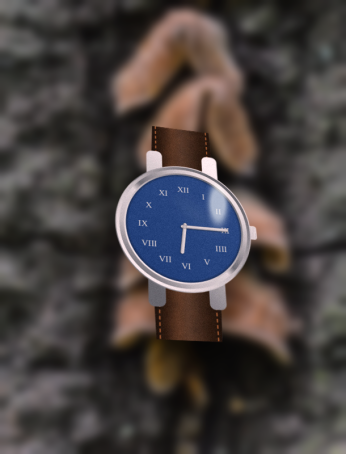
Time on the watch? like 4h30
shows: 6h15
